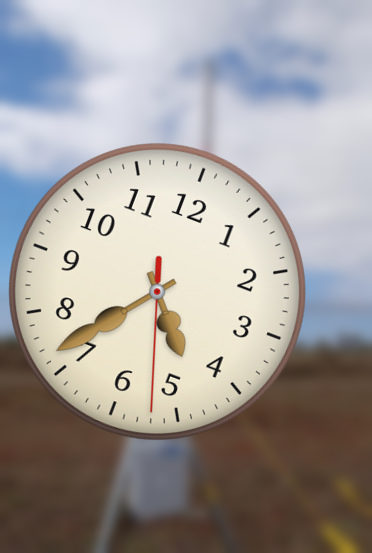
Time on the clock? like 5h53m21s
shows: 4h36m27s
